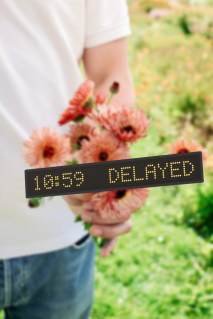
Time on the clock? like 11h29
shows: 10h59
